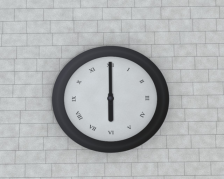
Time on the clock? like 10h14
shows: 6h00
